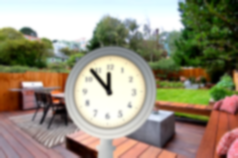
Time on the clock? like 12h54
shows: 11h53
